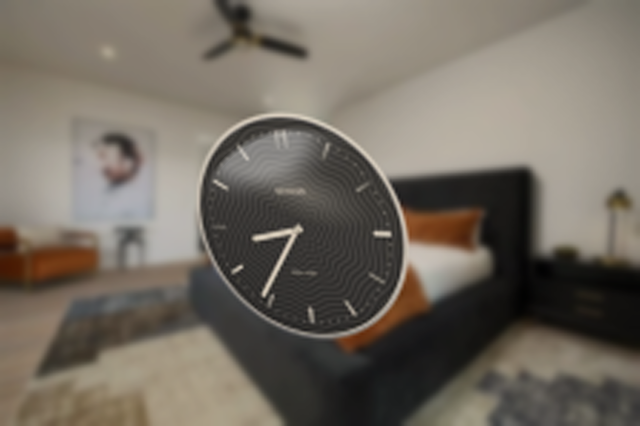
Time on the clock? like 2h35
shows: 8h36
